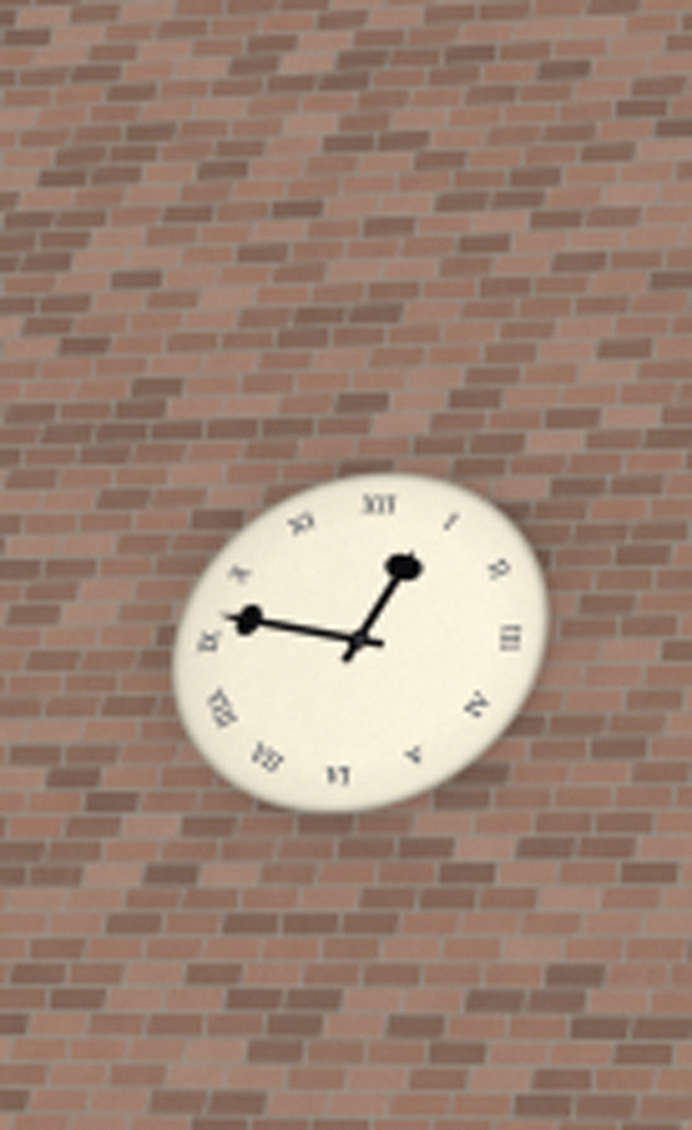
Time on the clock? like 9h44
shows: 12h47
